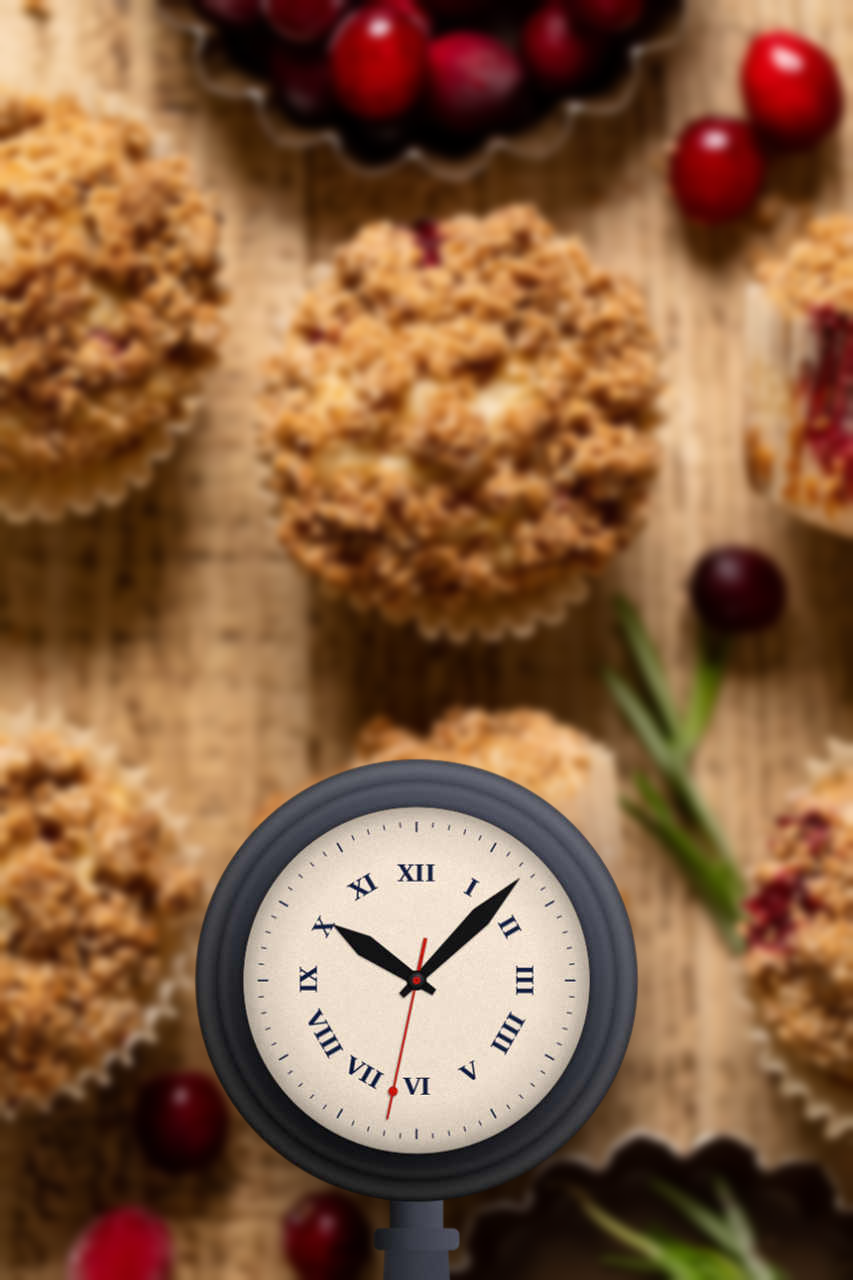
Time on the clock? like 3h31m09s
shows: 10h07m32s
